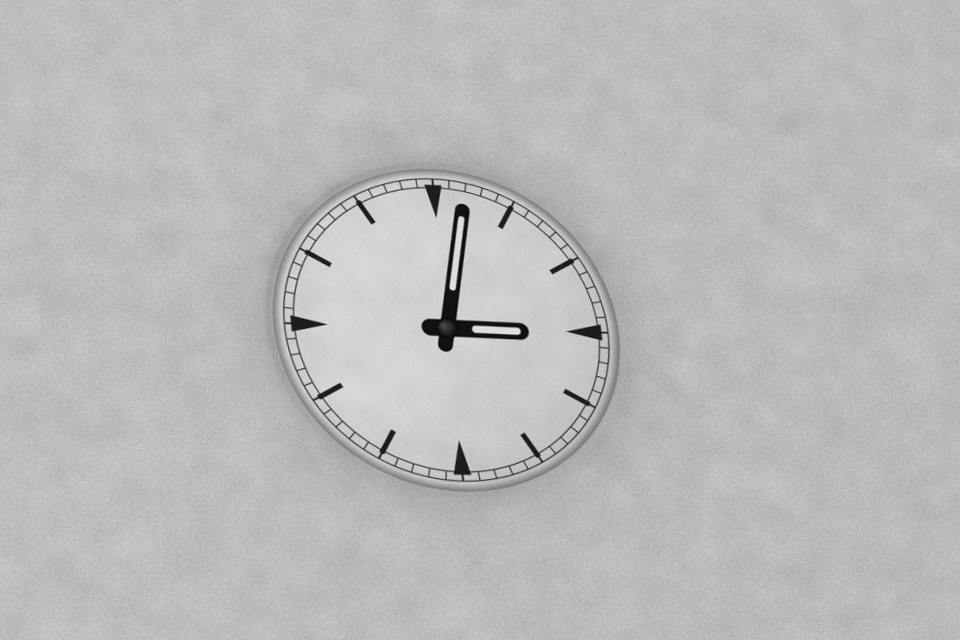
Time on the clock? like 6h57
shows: 3h02
